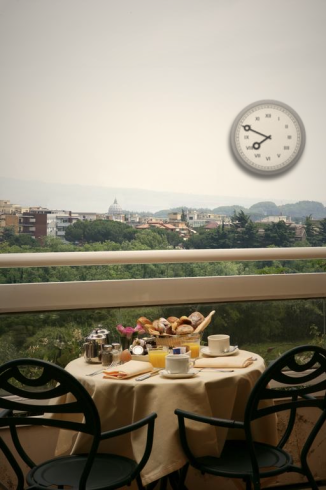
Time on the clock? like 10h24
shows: 7h49
